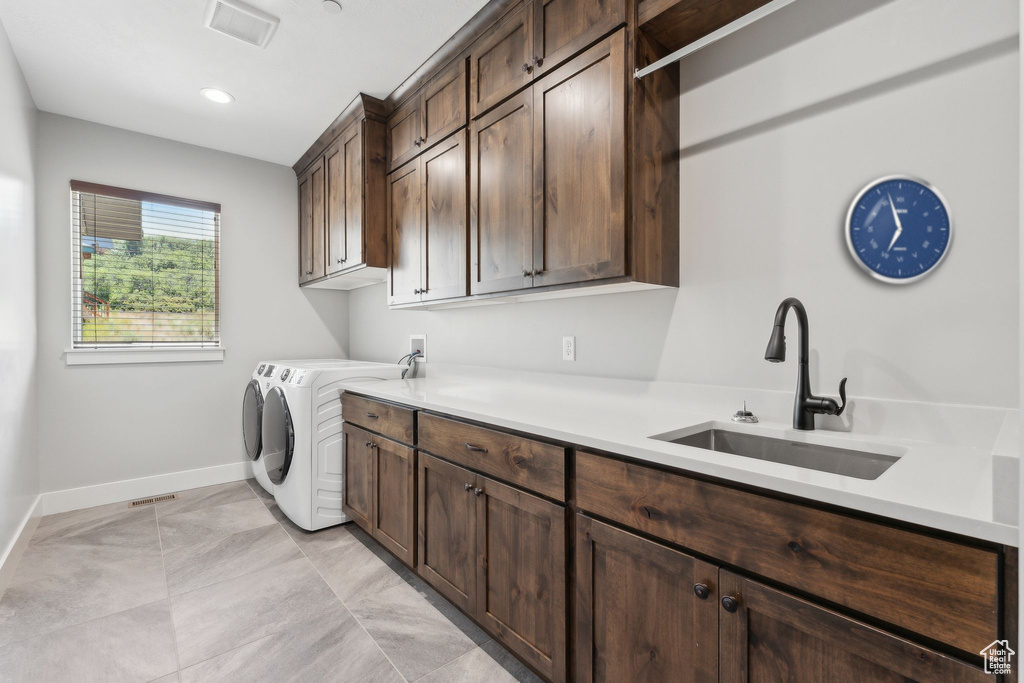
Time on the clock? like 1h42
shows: 6h57
